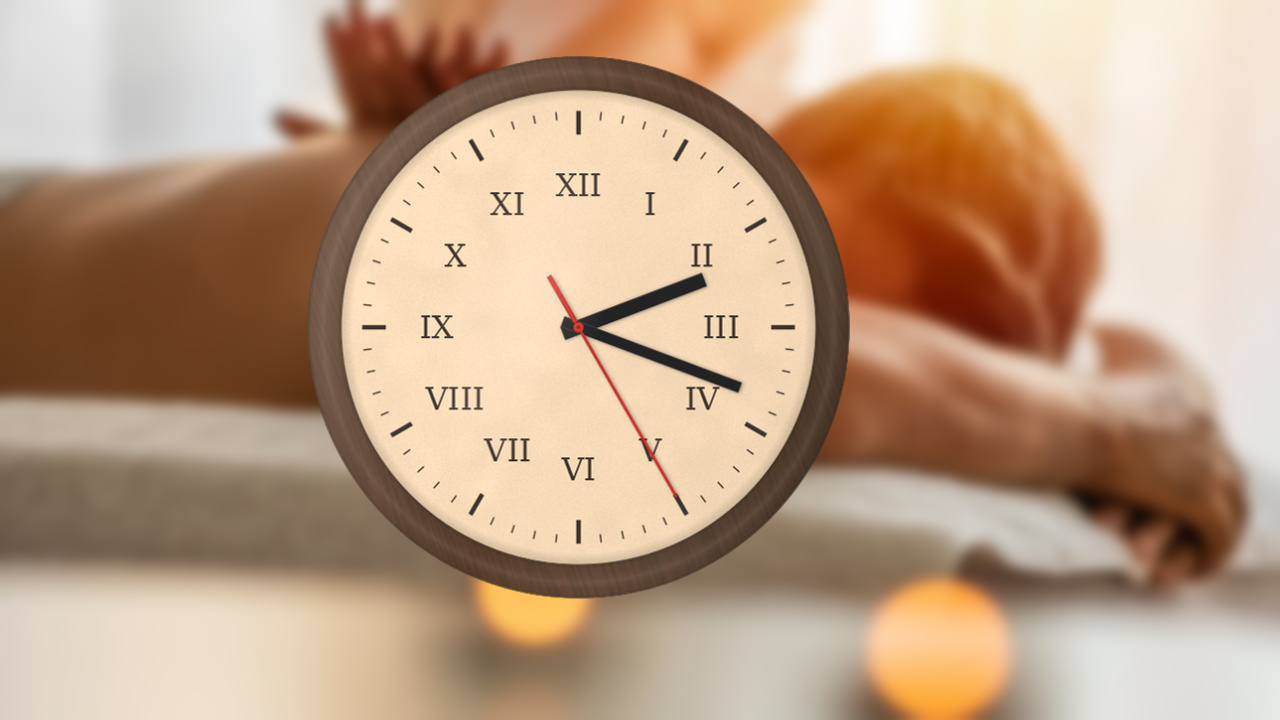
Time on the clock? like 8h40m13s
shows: 2h18m25s
